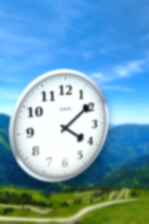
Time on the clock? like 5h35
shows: 4h09
